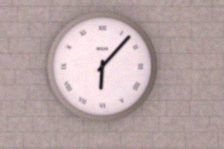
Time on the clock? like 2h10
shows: 6h07
